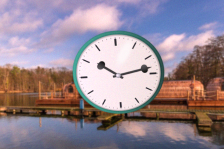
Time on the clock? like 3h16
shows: 10h13
